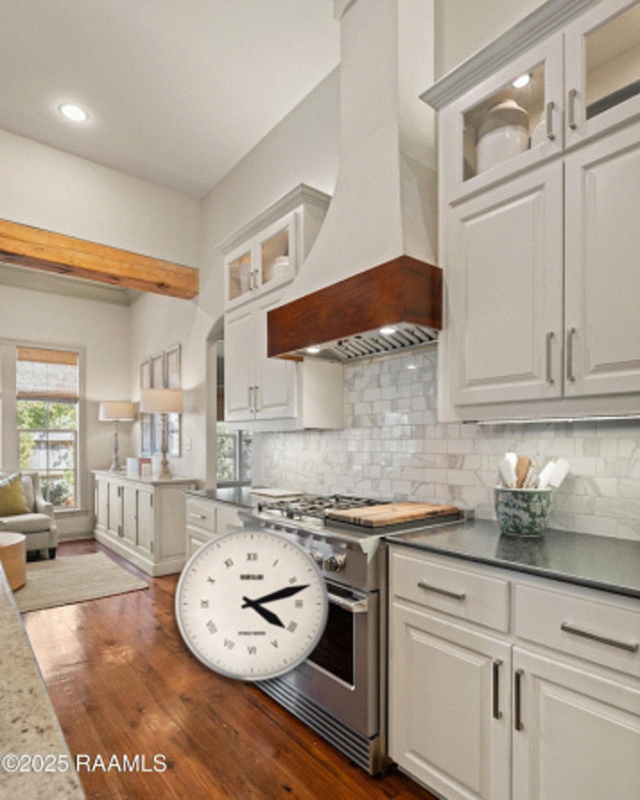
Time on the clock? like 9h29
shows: 4h12
